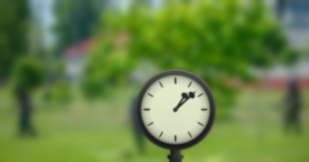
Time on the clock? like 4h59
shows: 1h08
